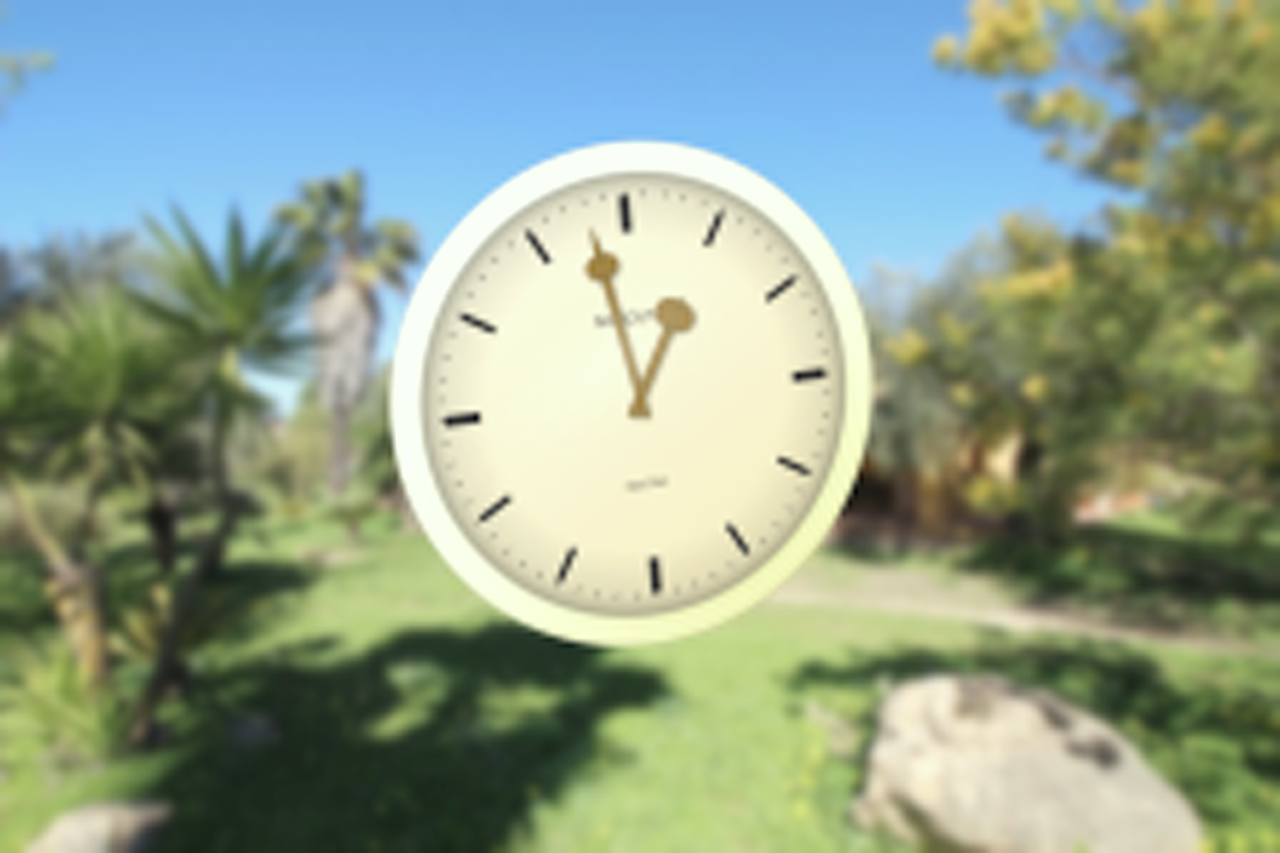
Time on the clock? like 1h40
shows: 12h58
